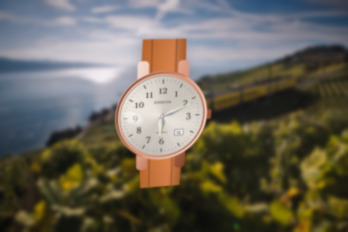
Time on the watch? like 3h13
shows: 6h11
